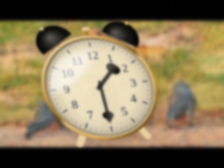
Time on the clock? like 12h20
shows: 1h30
